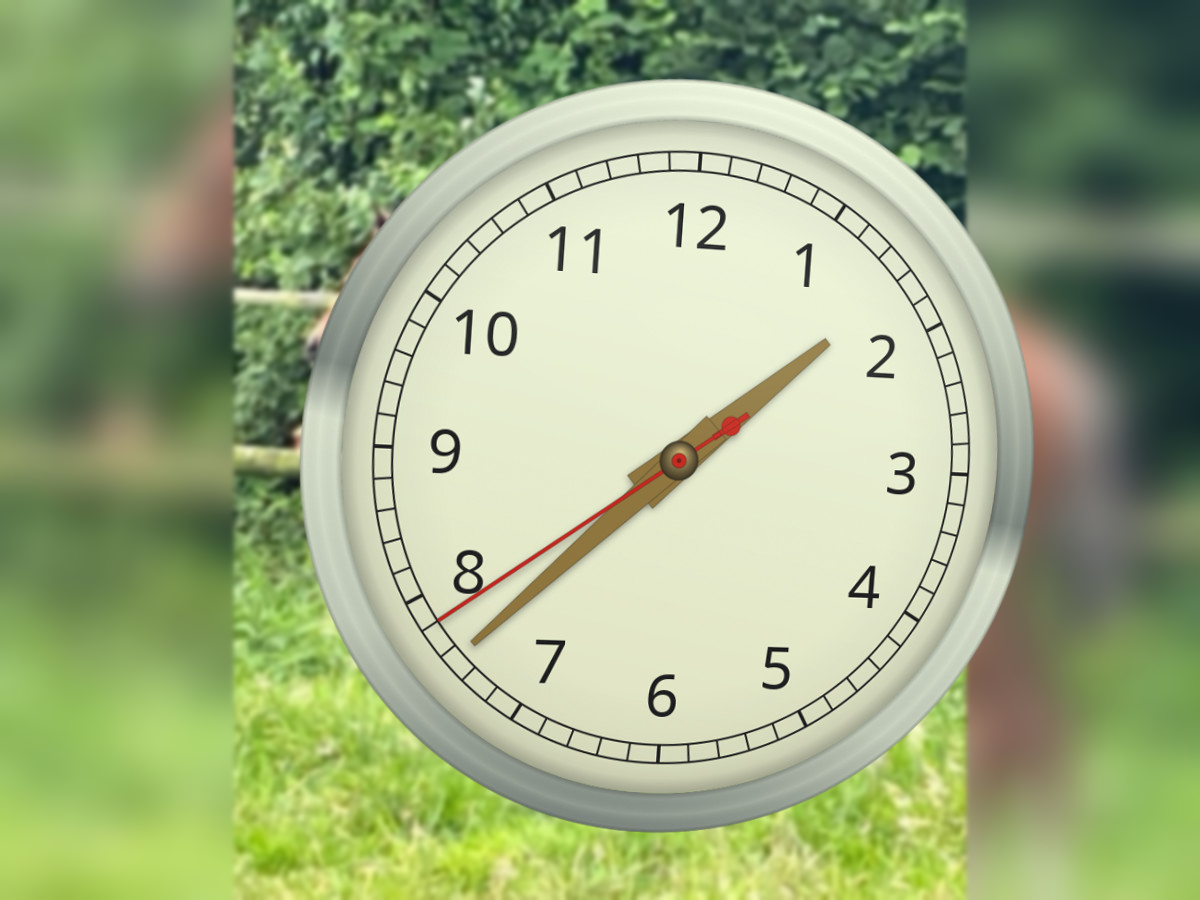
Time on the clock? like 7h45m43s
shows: 1h37m39s
